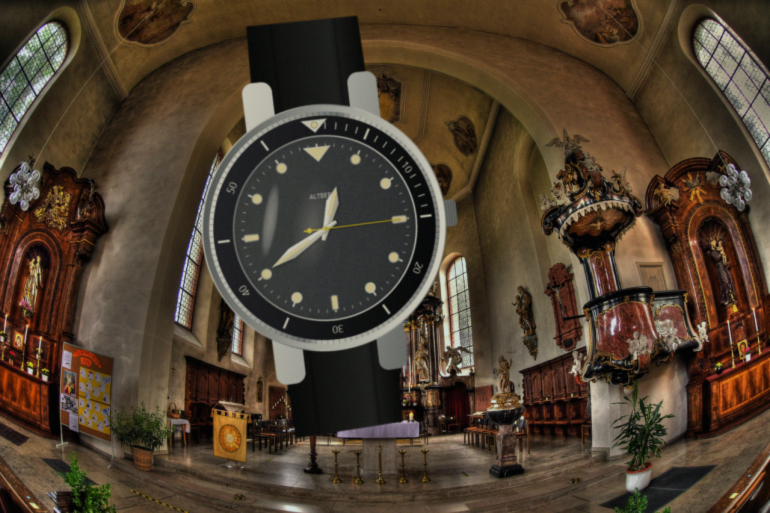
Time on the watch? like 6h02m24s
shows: 12h40m15s
